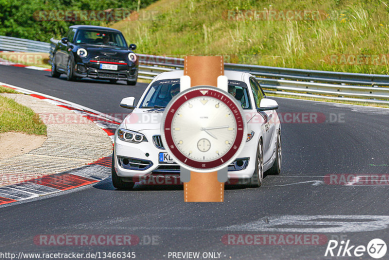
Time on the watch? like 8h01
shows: 4h14
